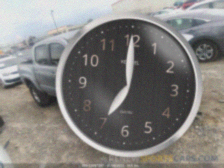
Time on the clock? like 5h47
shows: 7h00
